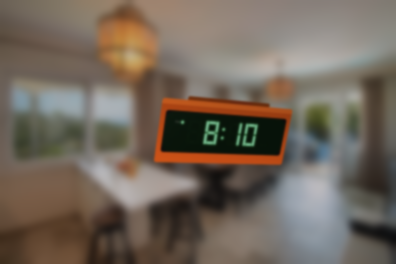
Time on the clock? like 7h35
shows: 8h10
